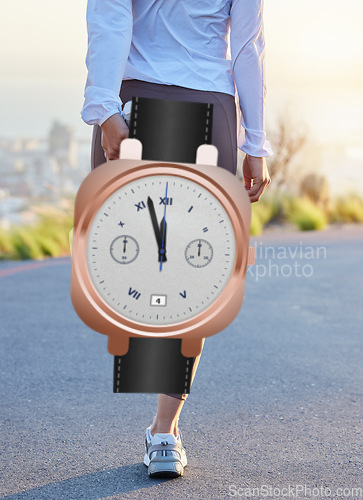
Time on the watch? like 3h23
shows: 11h57
